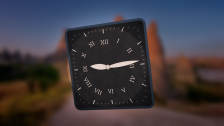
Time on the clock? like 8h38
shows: 9h14
